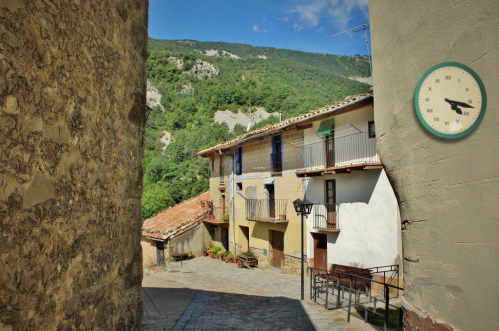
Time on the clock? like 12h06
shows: 4h17
